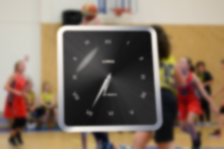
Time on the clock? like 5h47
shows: 6h35
